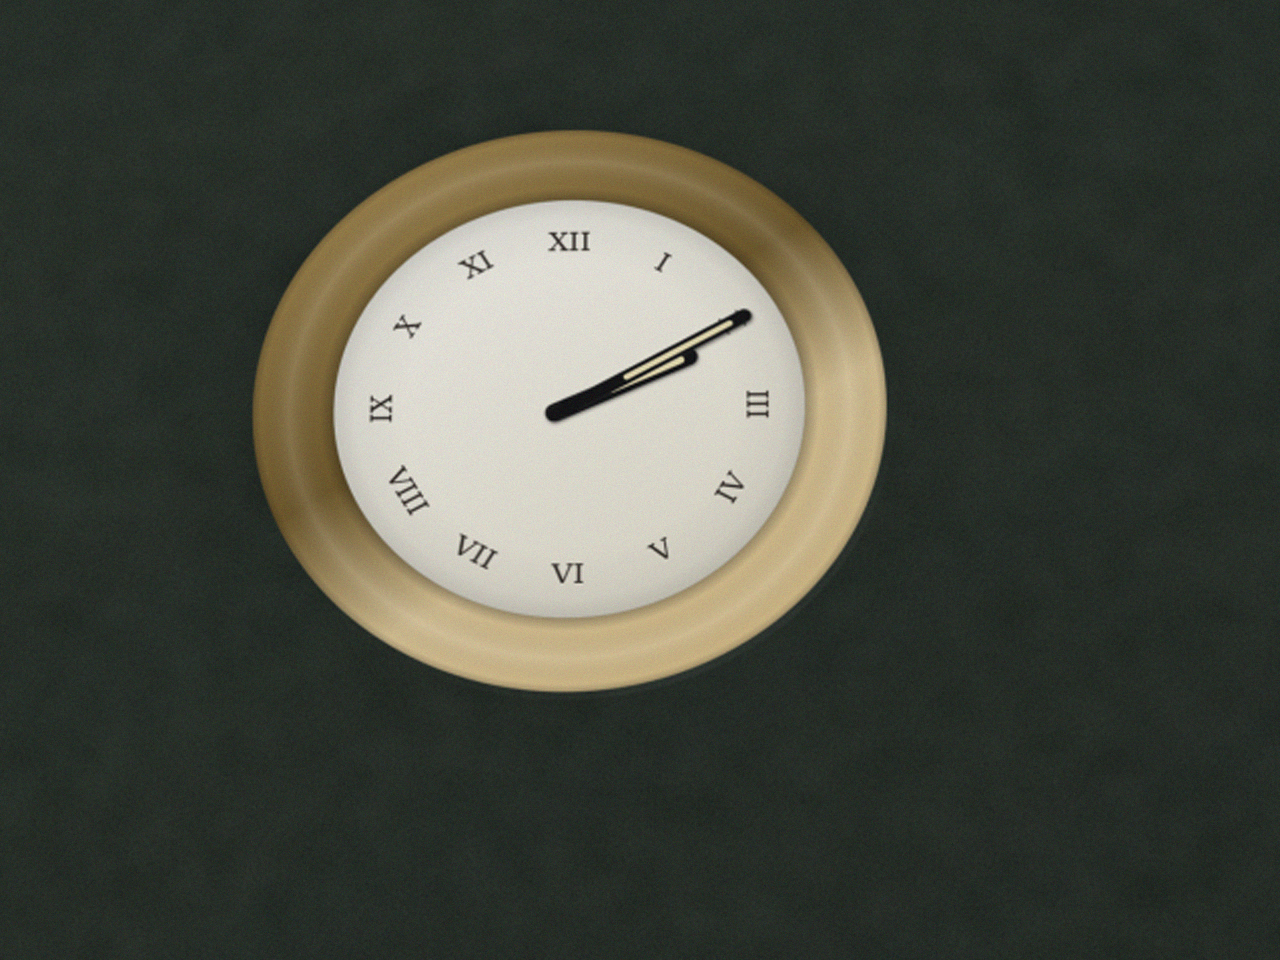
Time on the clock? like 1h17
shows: 2h10
